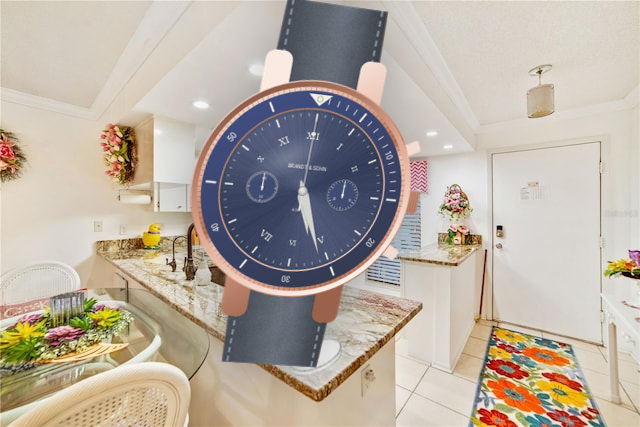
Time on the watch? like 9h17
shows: 5h26
